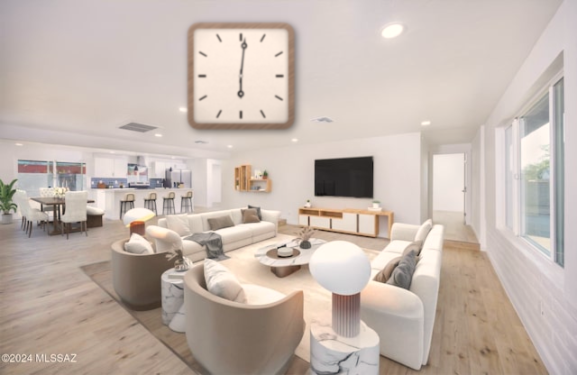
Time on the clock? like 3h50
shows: 6h01
